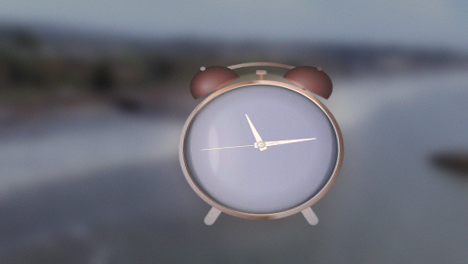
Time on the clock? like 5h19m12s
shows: 11h13m44s
